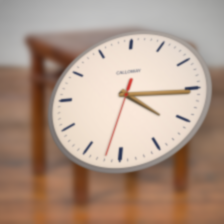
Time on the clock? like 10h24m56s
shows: 4h15m32s
